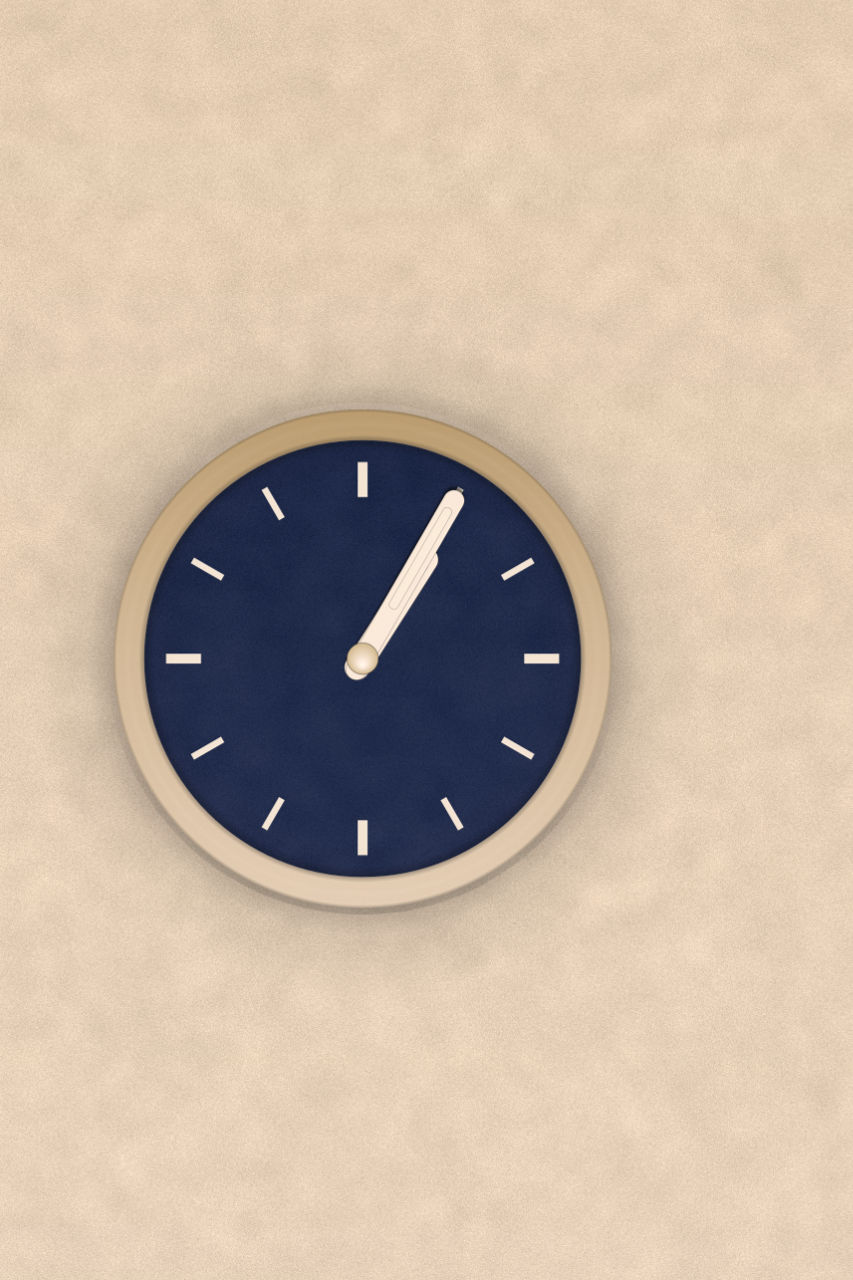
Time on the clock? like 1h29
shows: 1h05
